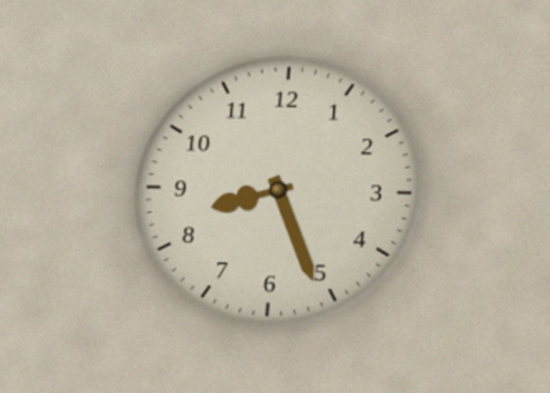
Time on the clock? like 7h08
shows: 8h26
